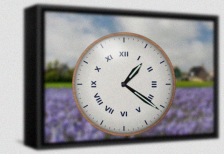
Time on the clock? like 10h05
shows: 1h21
